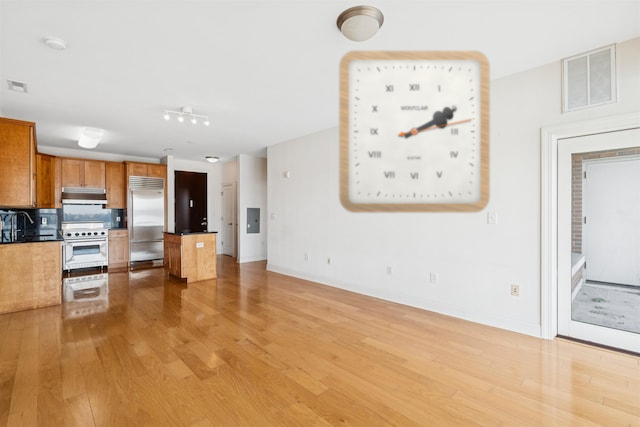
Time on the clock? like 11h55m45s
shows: 2h10m13s
